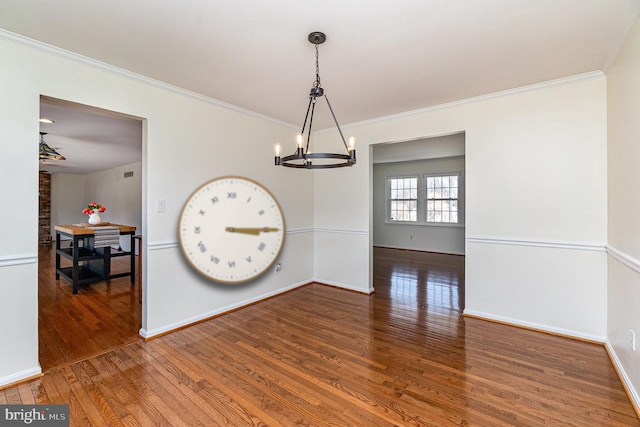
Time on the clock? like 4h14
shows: 3h15
